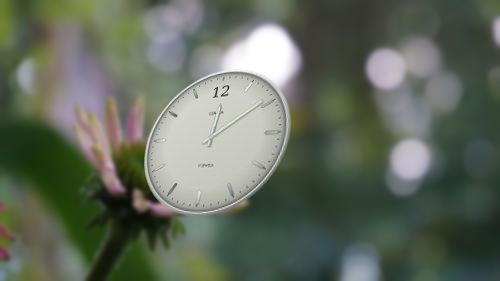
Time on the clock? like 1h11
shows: 12h09
